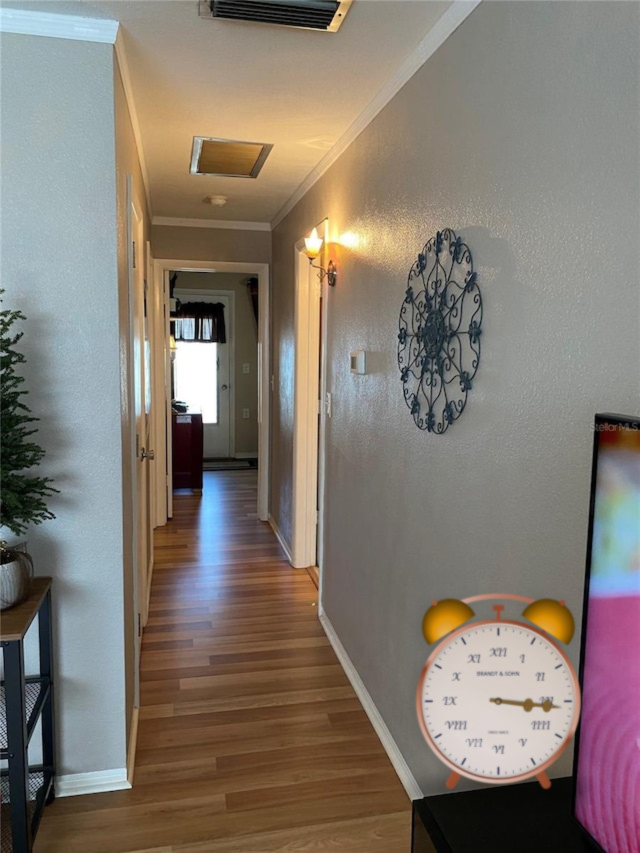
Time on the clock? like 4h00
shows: 3h16
